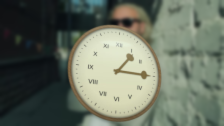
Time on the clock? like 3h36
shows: 1h15
